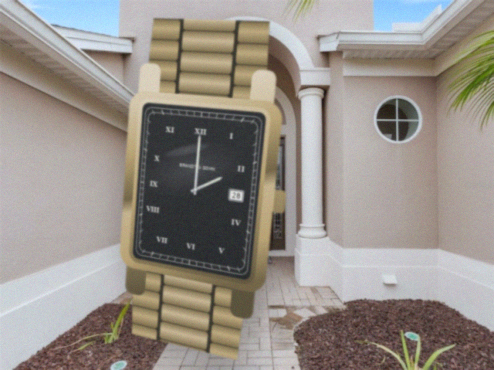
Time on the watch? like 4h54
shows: 2h00
